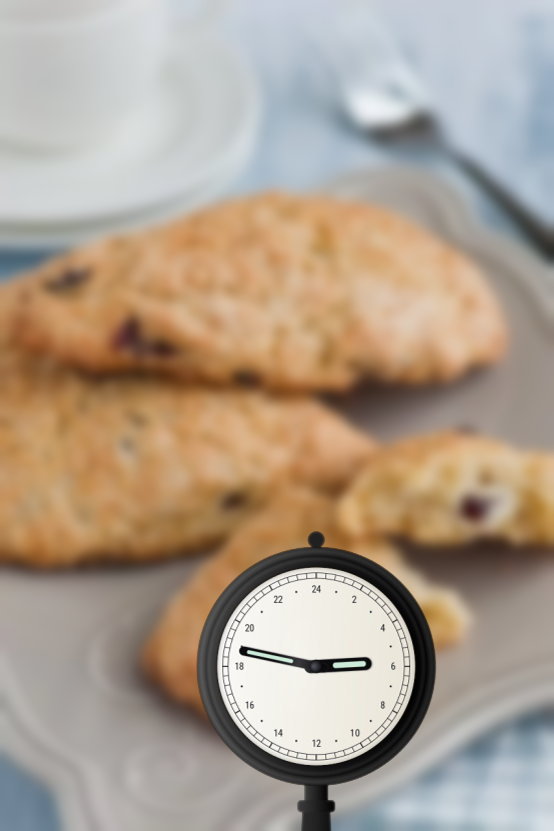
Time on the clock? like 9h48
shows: 5h47
